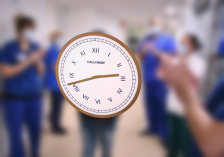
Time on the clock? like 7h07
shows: 2h42
